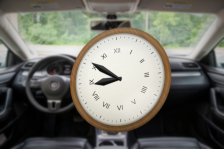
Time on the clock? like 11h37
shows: 8h51
